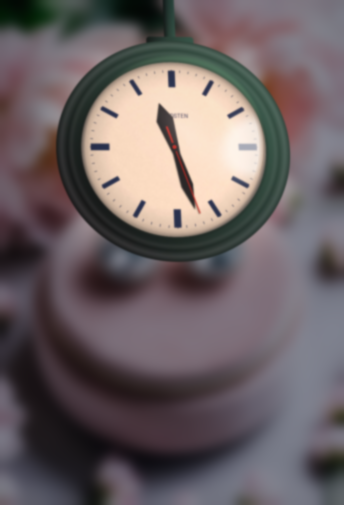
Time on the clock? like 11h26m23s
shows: 11h27m27s
